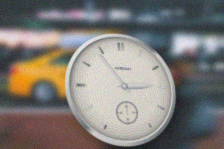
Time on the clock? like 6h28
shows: 2h54
